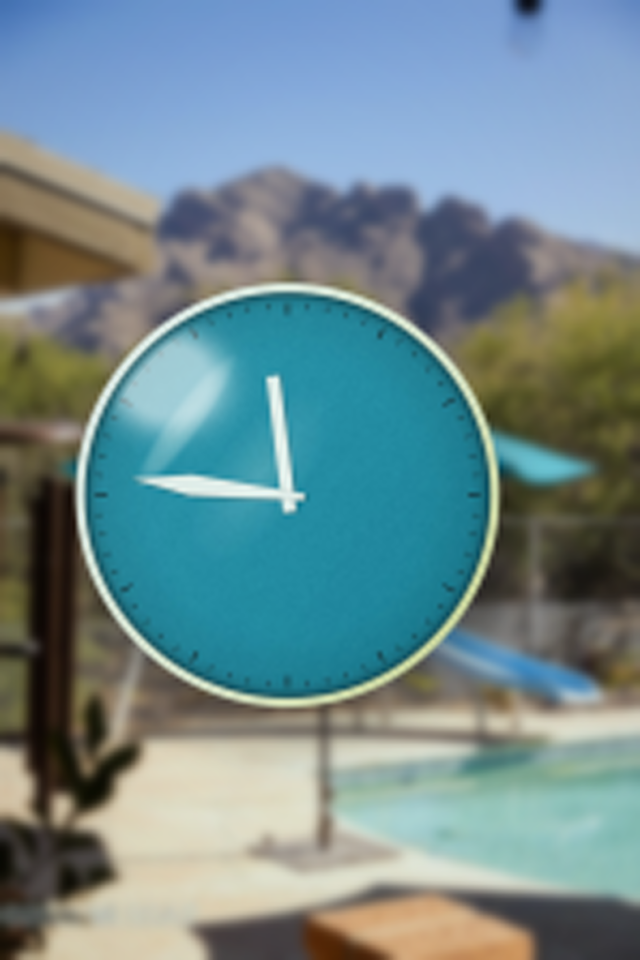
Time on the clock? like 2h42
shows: 11h46
